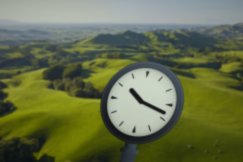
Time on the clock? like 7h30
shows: 10h18
